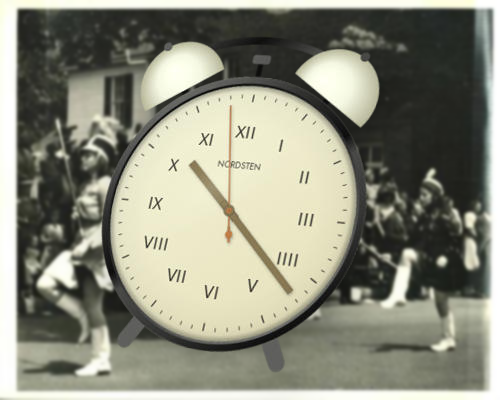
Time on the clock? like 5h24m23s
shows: 10h21m58s
